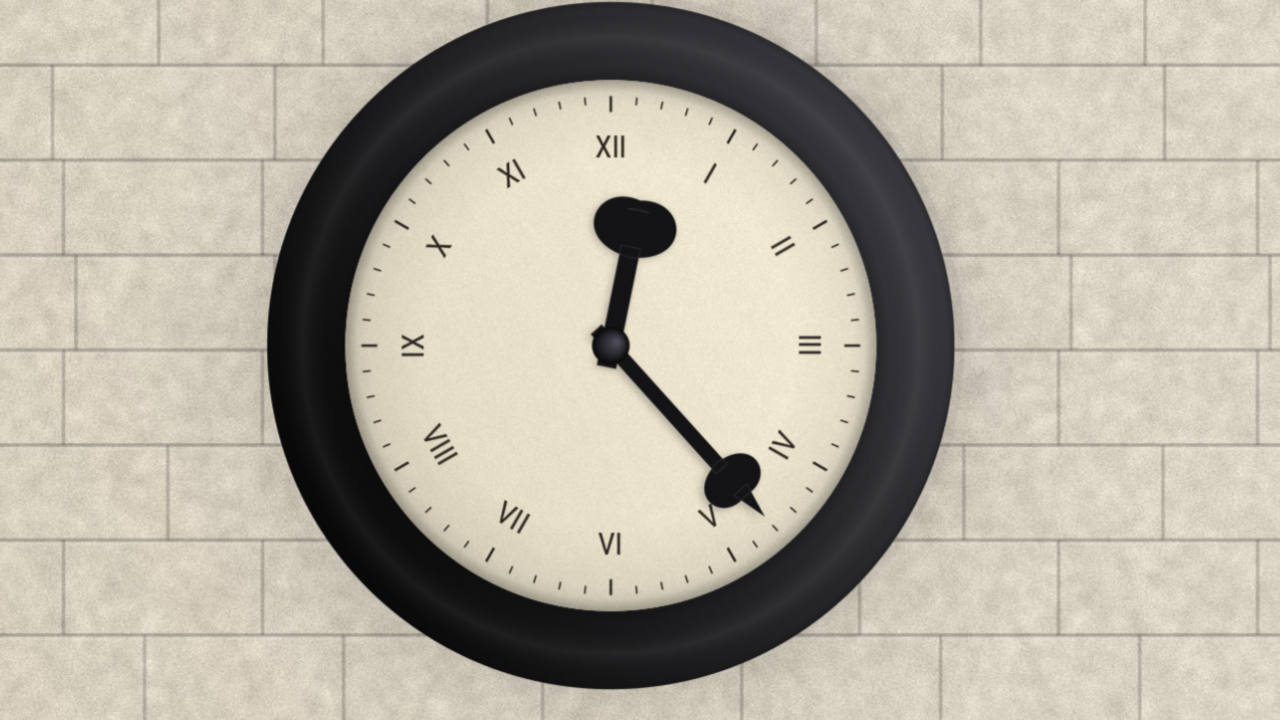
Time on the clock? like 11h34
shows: 12h23
